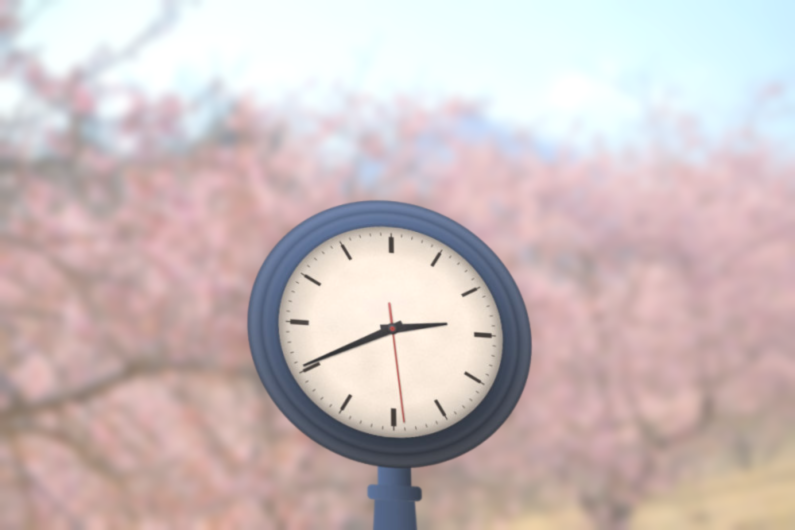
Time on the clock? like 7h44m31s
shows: 2h40m29s
